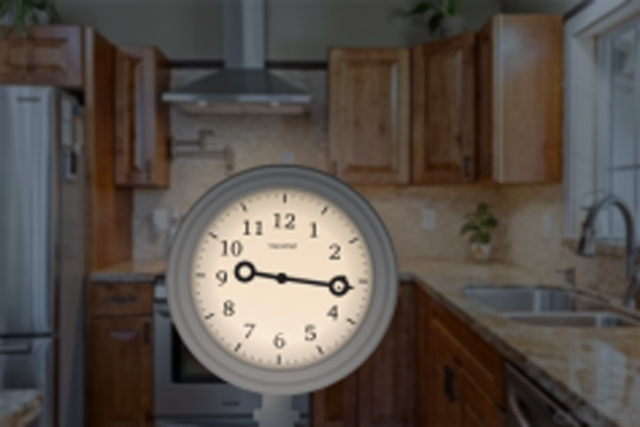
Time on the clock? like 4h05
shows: 9h16
